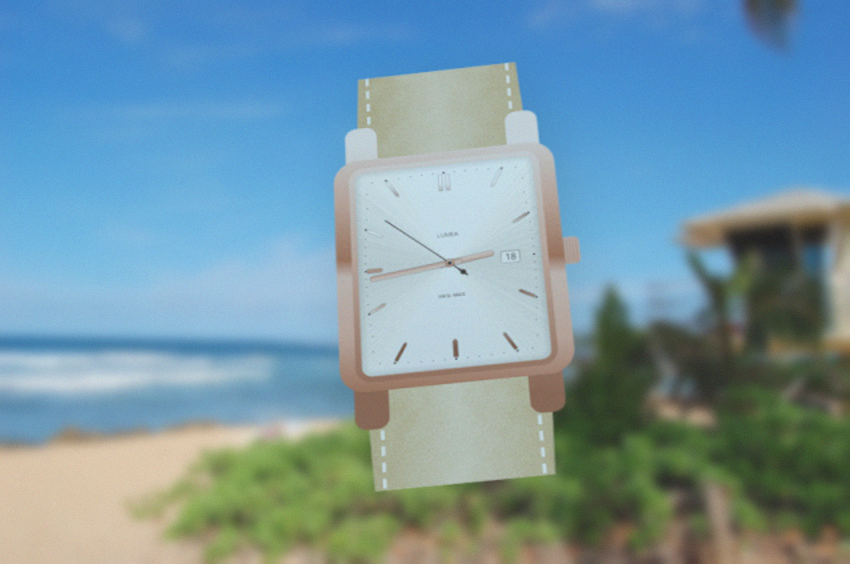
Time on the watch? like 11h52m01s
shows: 2h43m52s
